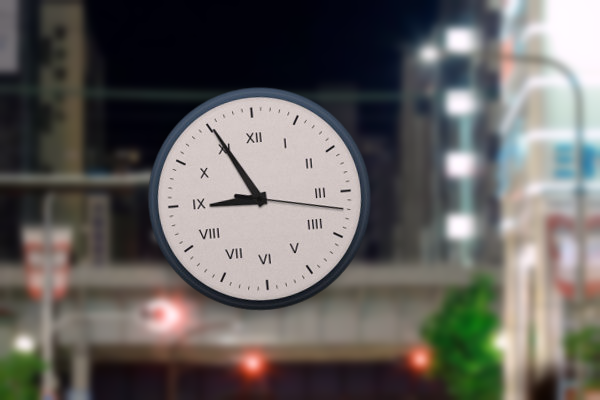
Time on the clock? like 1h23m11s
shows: 8h55m17s
